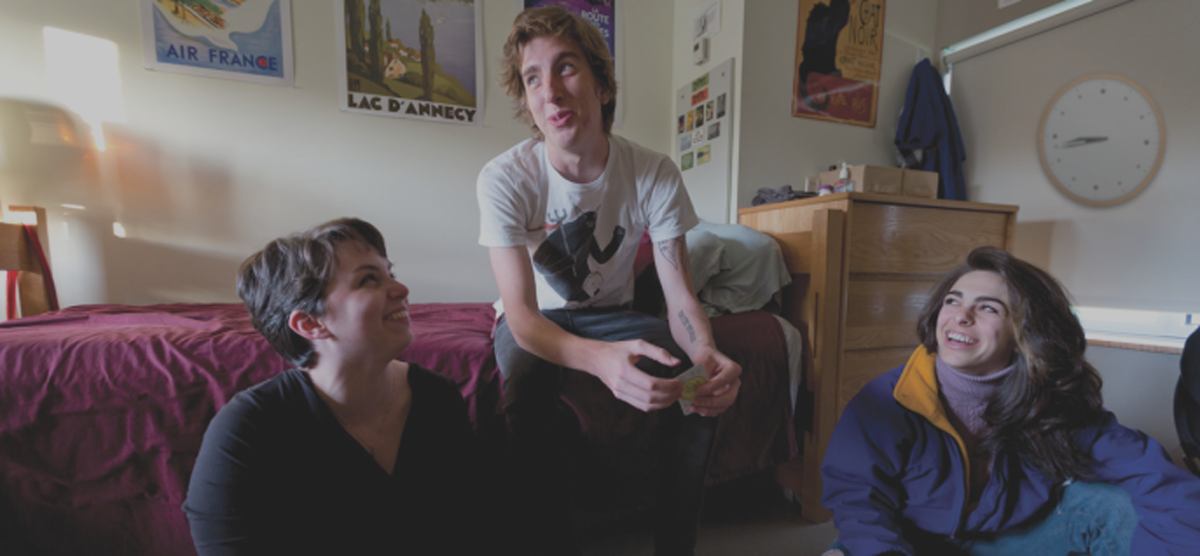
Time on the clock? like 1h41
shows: 8h43
